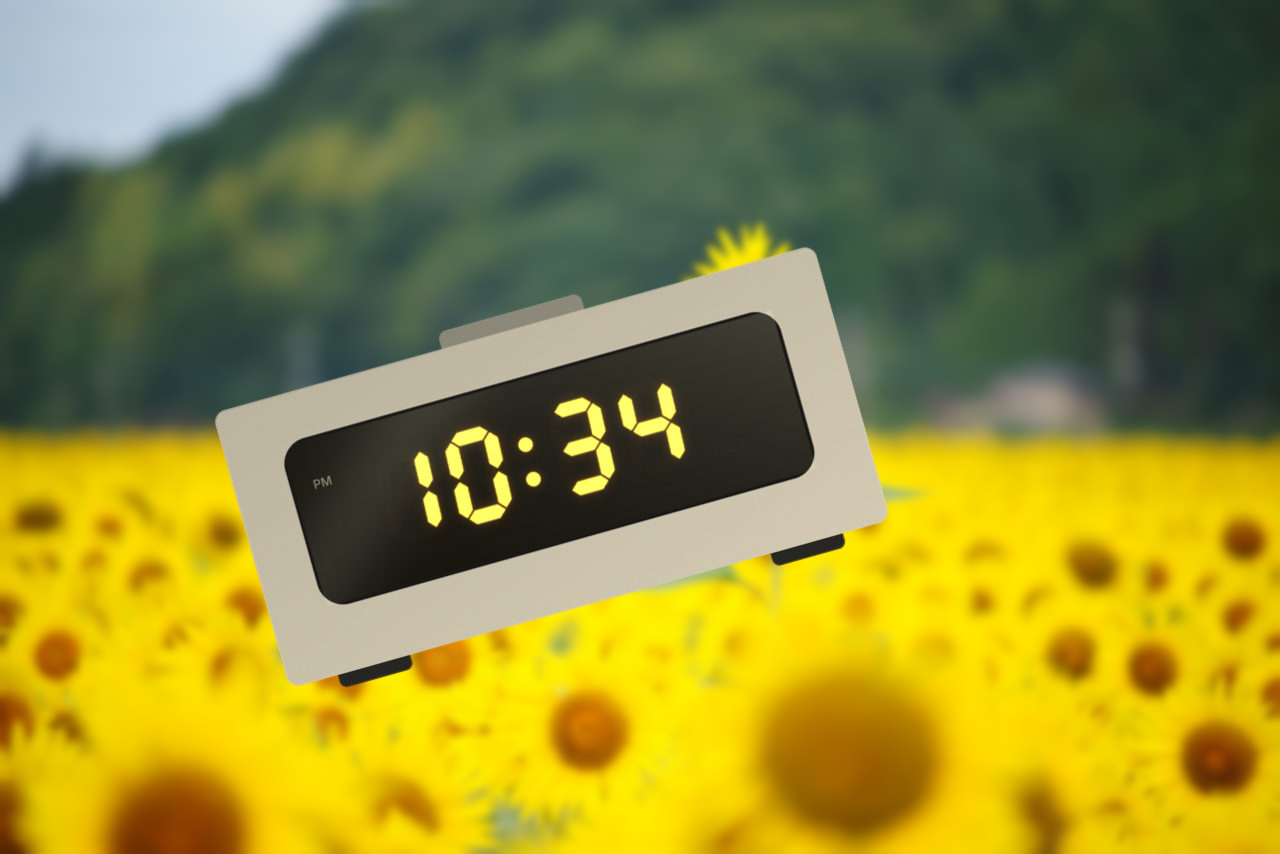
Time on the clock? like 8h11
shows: 10h34
